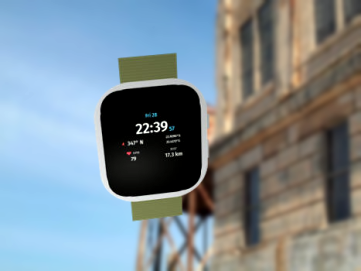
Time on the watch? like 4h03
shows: 22h39
